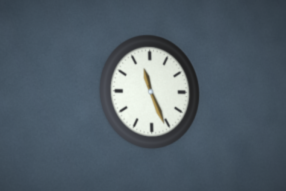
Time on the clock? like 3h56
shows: 11h26
